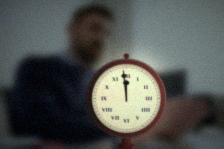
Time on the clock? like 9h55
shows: 11h59
